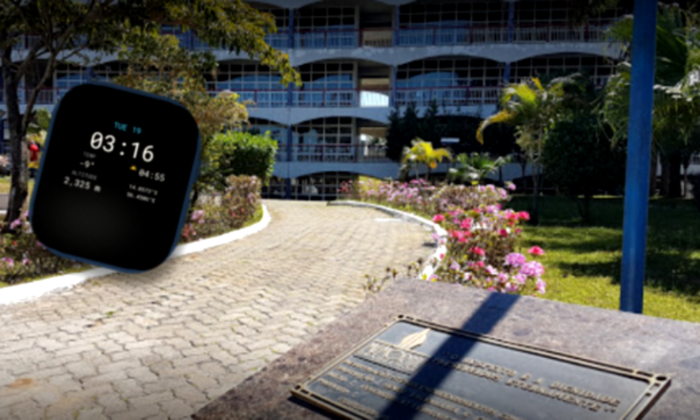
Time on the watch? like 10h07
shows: 3h16
